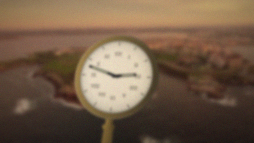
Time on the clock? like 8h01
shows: 2h48
